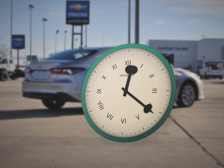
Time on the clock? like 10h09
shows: 12h21
